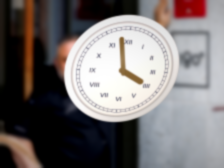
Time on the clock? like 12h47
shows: 3h58
